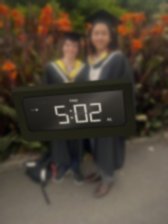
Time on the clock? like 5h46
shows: 5h02
